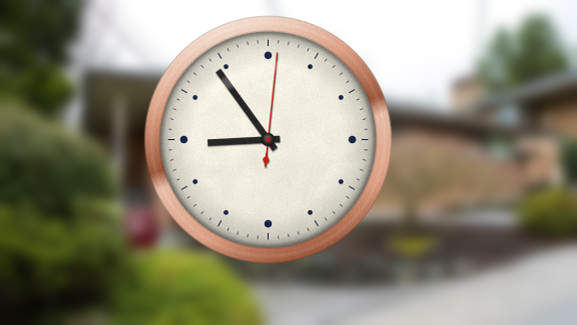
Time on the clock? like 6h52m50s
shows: 8h54m01s
